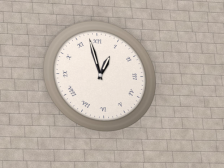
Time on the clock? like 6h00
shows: 12h58
